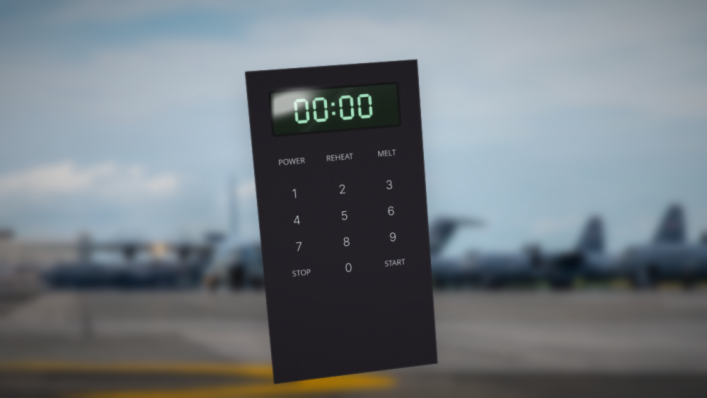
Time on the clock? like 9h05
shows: 0h00
